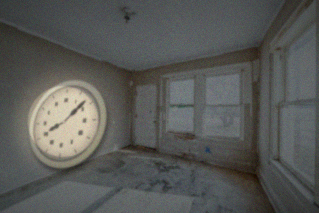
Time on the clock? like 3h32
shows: 8h08
